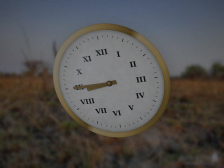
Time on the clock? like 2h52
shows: 8h45
